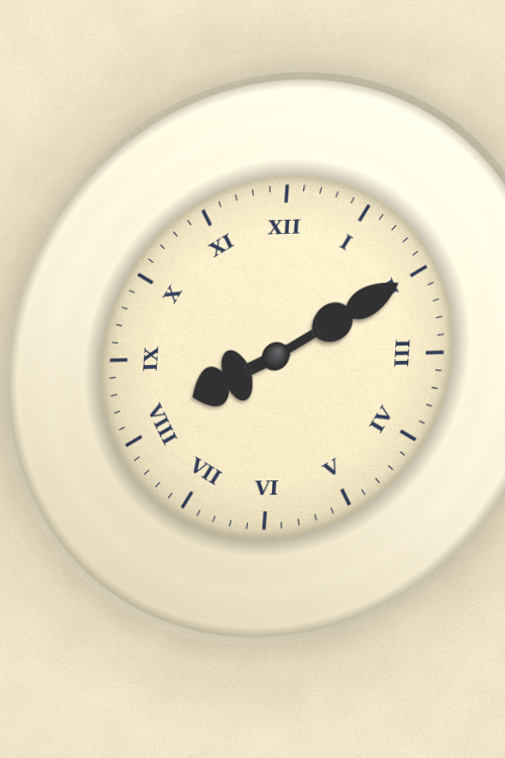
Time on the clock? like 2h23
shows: 8h10
